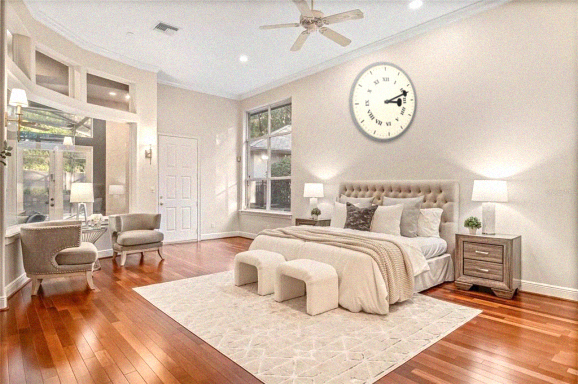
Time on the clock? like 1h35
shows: 3h12
